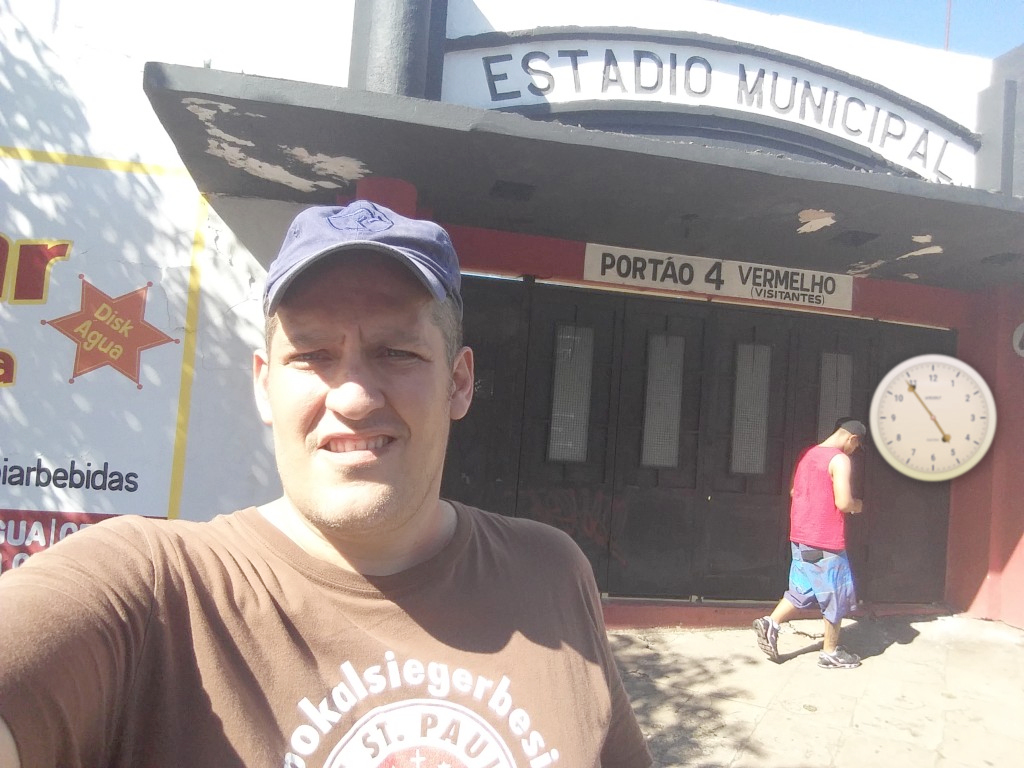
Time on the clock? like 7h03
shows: 4h54
